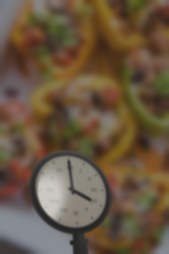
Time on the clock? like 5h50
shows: 4h00
